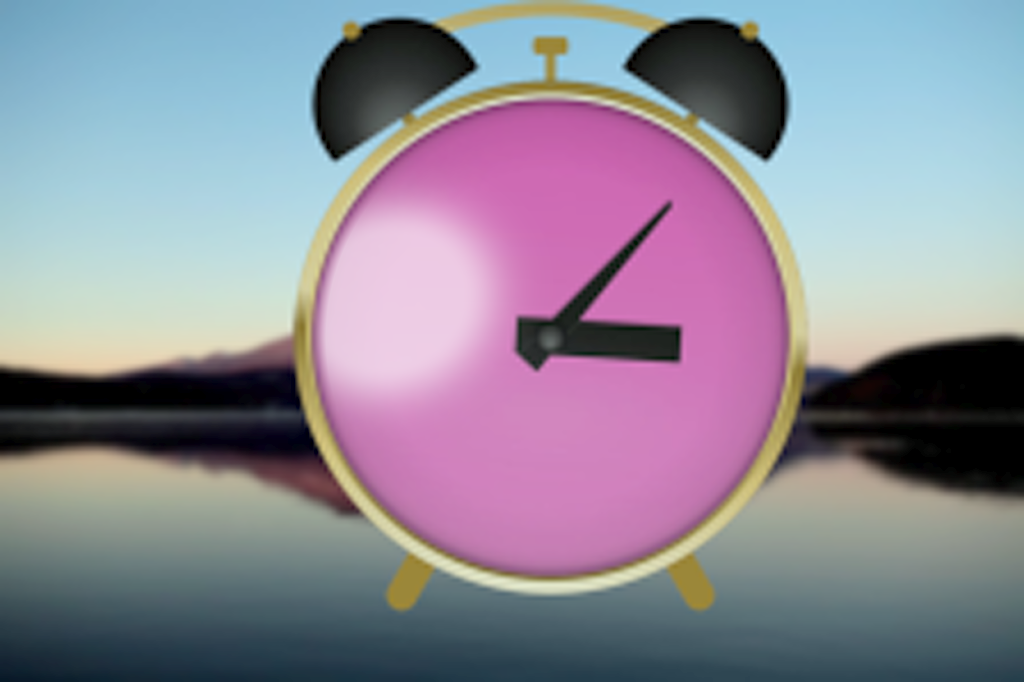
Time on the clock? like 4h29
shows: 3h07
